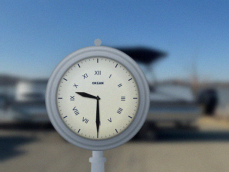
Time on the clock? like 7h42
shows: 9h30
